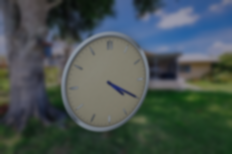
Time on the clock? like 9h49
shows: 4h20
